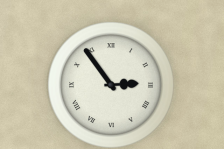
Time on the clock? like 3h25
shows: 2h54
